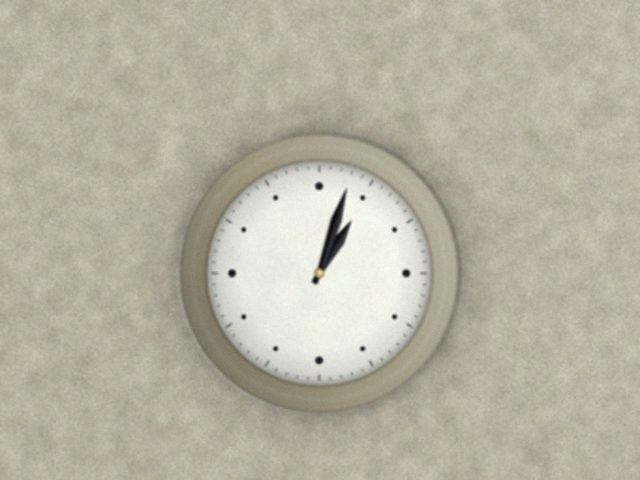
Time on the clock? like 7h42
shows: 1h03
